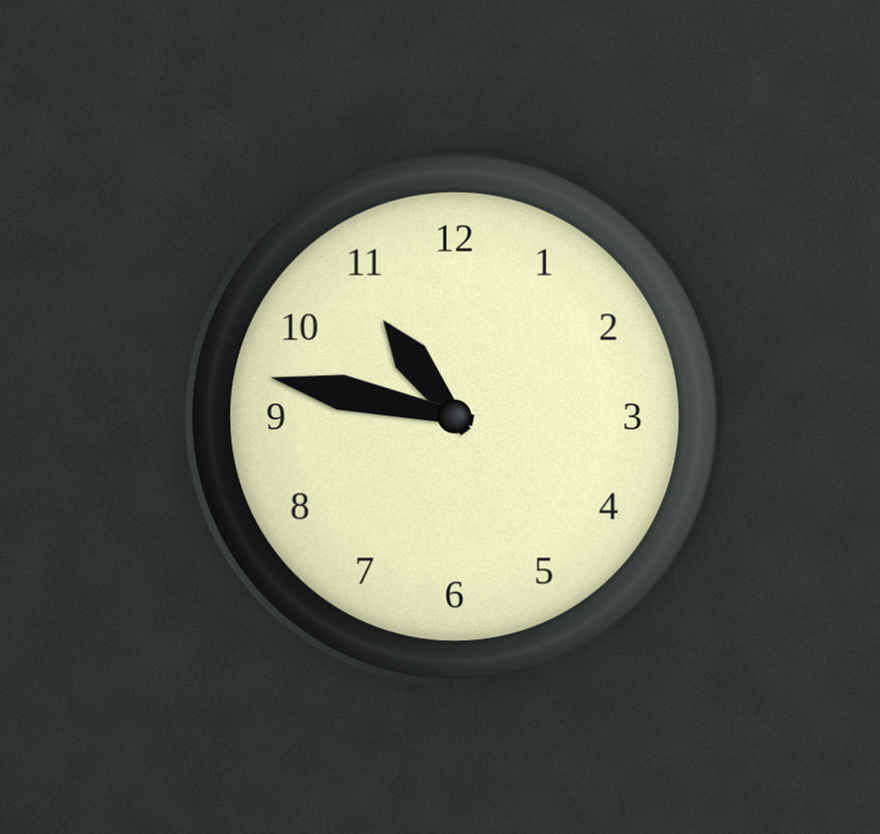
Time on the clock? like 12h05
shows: 10h47
